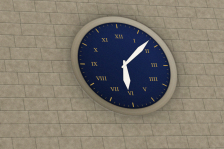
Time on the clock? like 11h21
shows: 6h08
